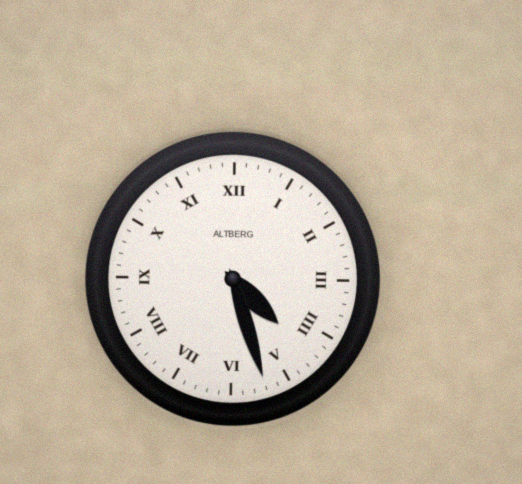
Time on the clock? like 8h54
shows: 4h27
